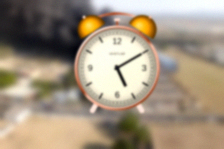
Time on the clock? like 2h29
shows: 5h10
